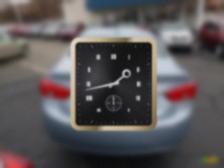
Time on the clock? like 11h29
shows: 1h43
